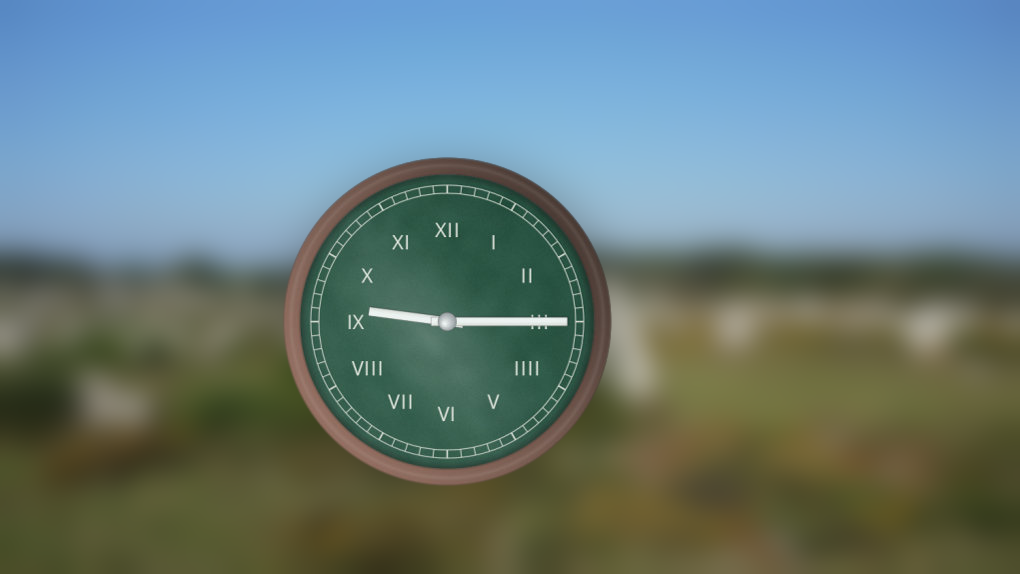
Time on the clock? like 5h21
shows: 9h15
